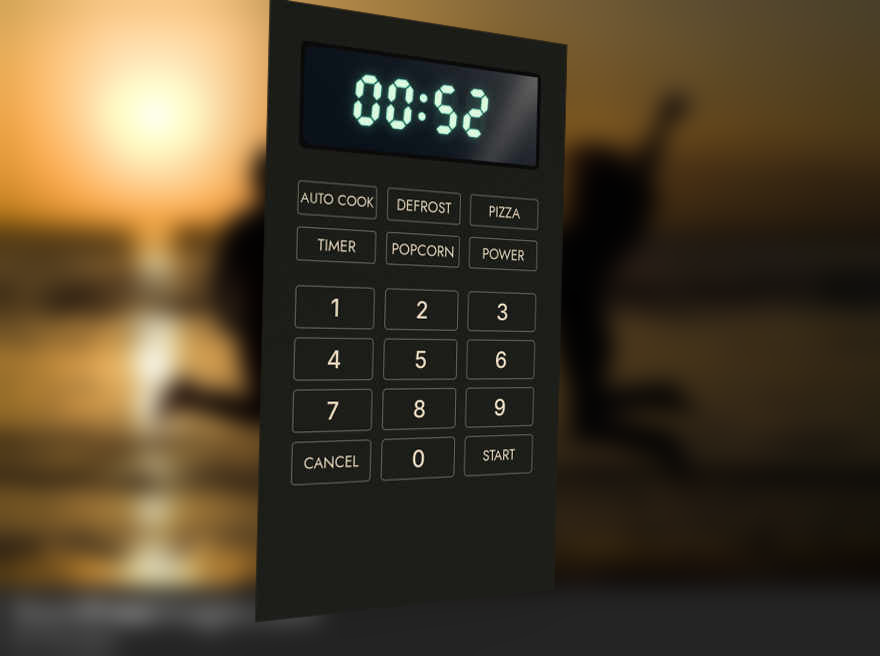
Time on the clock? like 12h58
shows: 0h52
